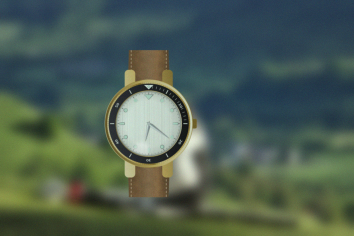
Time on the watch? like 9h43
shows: 6h21
